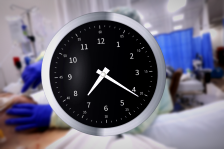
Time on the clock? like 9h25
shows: 7h21
